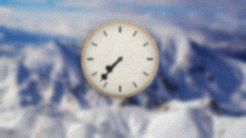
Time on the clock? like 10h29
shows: 7h37
